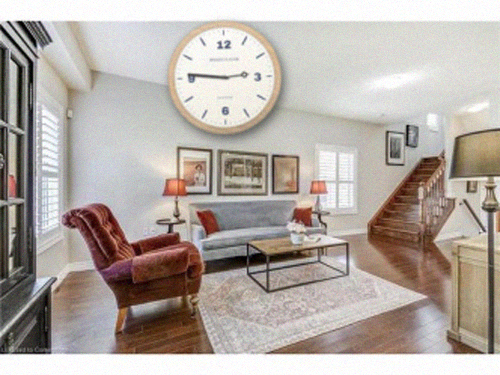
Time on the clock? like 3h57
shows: 2h46
